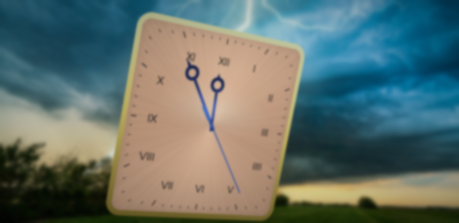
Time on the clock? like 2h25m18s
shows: 11h54m24s
